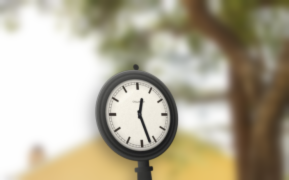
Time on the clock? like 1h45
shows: 12h27
